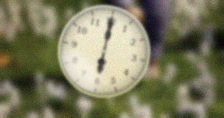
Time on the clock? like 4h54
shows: 6h00
